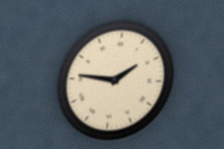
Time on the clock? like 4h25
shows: 1h46
